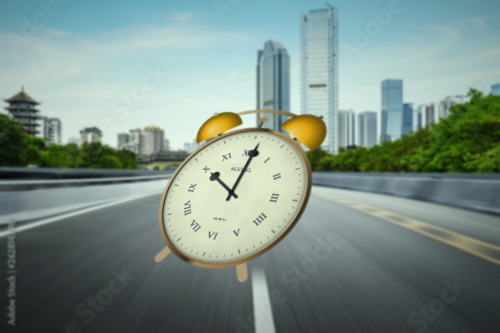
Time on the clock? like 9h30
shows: 10h01
